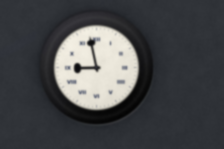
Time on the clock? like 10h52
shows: 8h58
